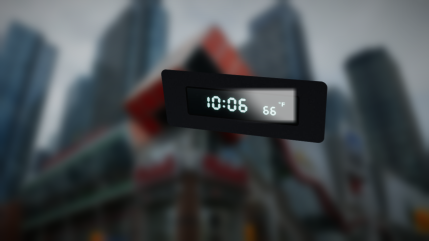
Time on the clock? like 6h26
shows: 10h06
